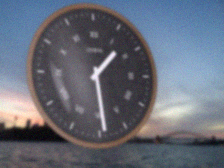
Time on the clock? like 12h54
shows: 1h29
